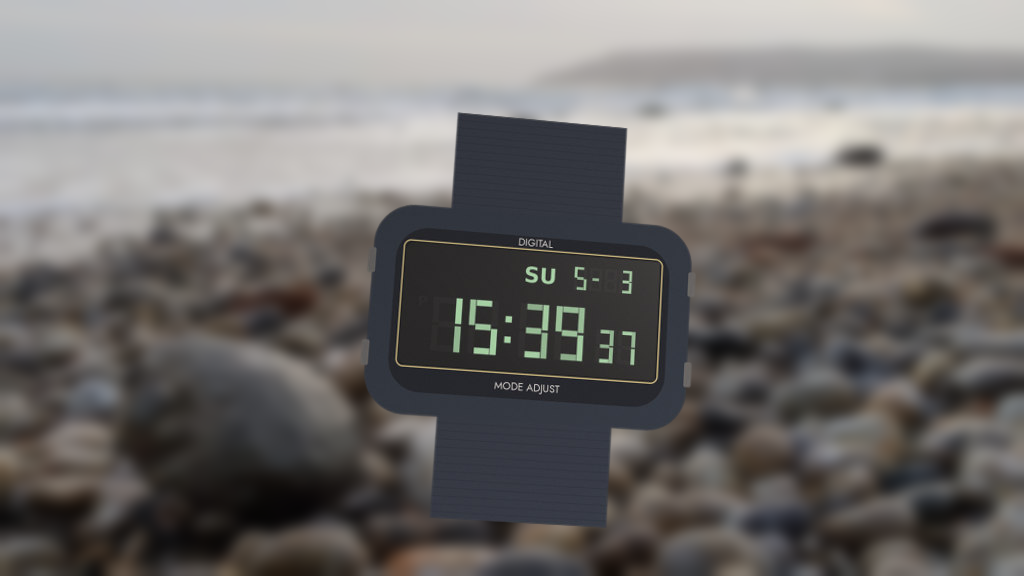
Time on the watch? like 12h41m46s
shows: 15h39m37s
